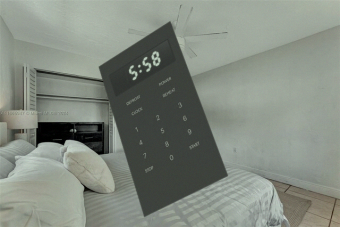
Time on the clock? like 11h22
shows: 5h58
